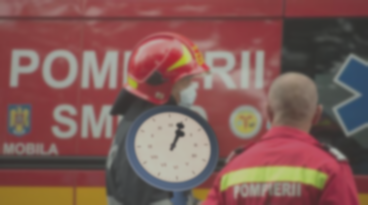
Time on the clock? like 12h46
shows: 1h04
